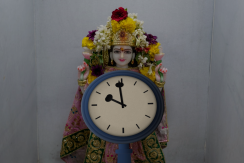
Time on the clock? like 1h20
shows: 9h59
